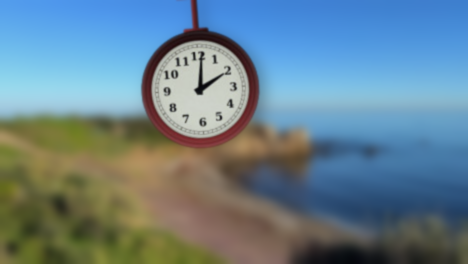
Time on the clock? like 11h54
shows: 2h01
